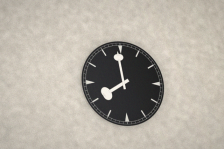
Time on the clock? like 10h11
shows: 7h59
